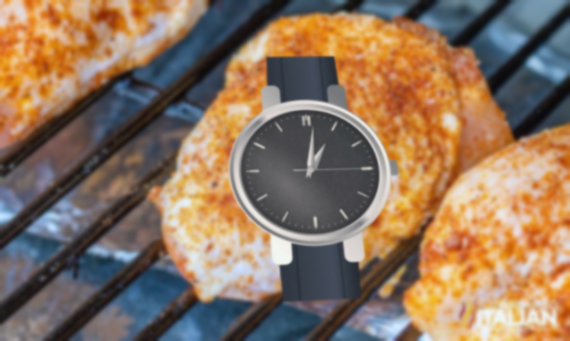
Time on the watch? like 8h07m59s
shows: 1h01m15s
